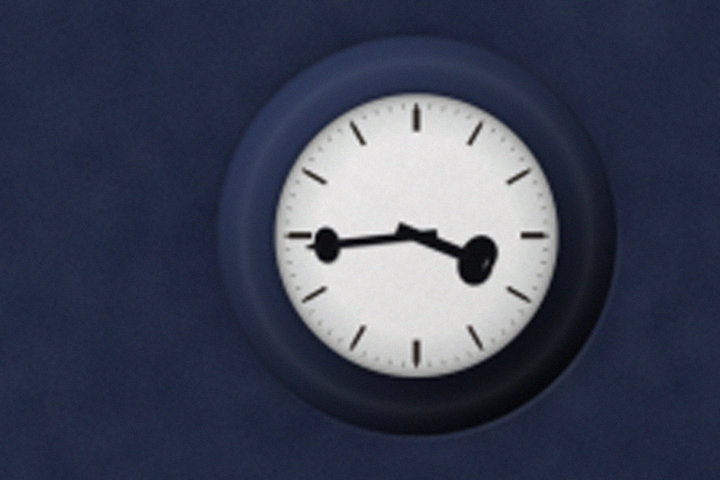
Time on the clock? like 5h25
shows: 3h44
